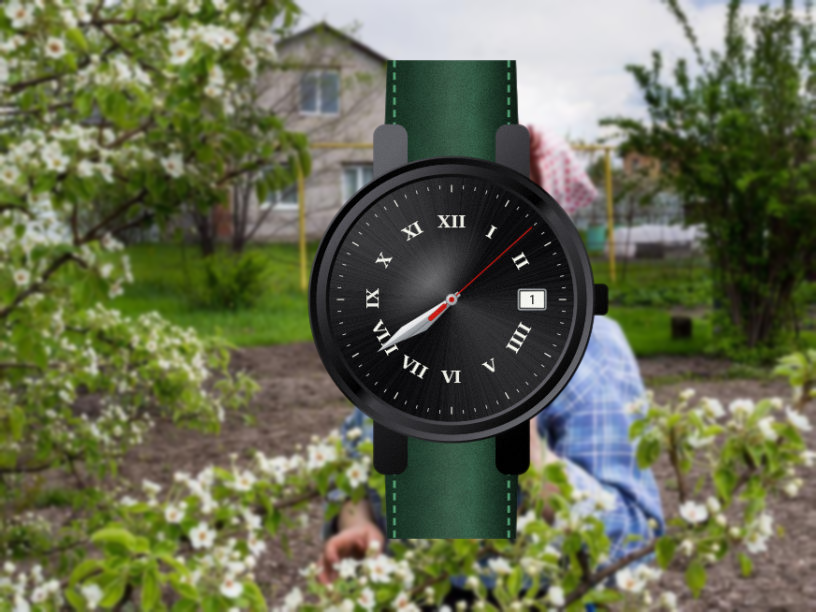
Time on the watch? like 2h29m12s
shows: 7h39m08s
